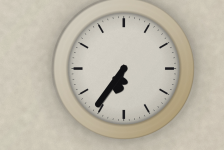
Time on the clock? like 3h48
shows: 6h36
